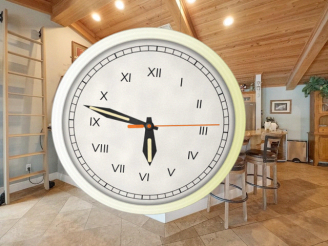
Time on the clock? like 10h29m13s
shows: 5h47m14s
